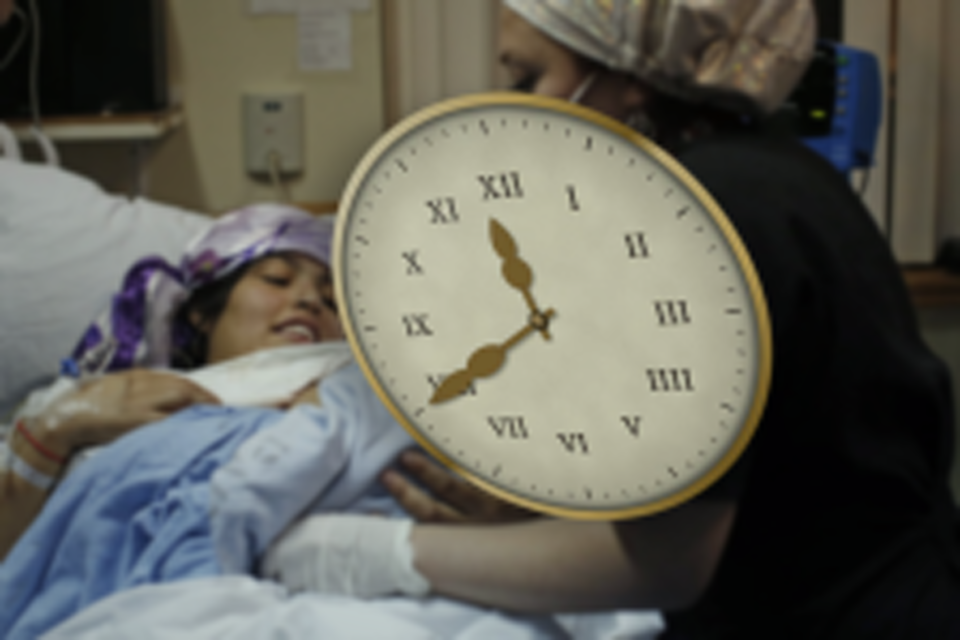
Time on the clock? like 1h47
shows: 11h40
